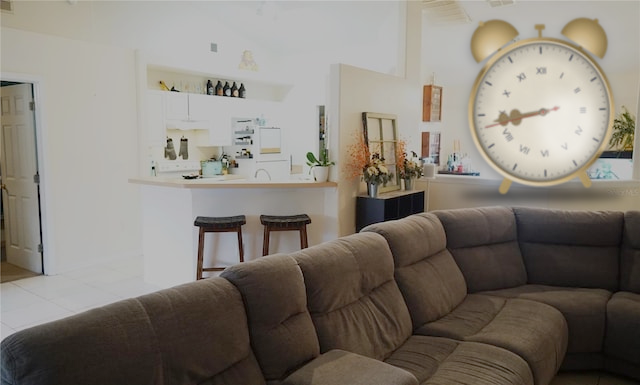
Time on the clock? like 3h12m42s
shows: 8h43m43s
